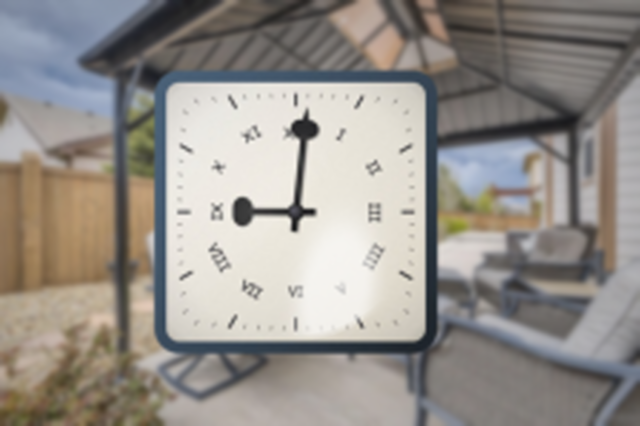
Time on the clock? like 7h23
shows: 9h01
